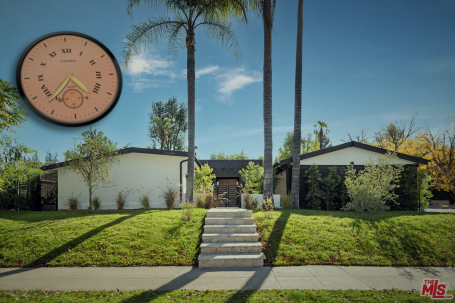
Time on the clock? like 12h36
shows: 4h37
